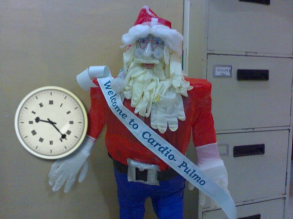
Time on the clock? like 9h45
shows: 9h23
